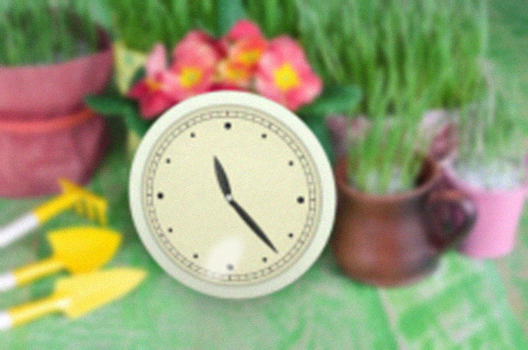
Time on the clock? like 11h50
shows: 11h23
